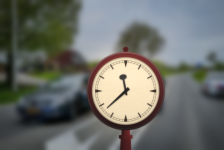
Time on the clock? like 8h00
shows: 11h38
